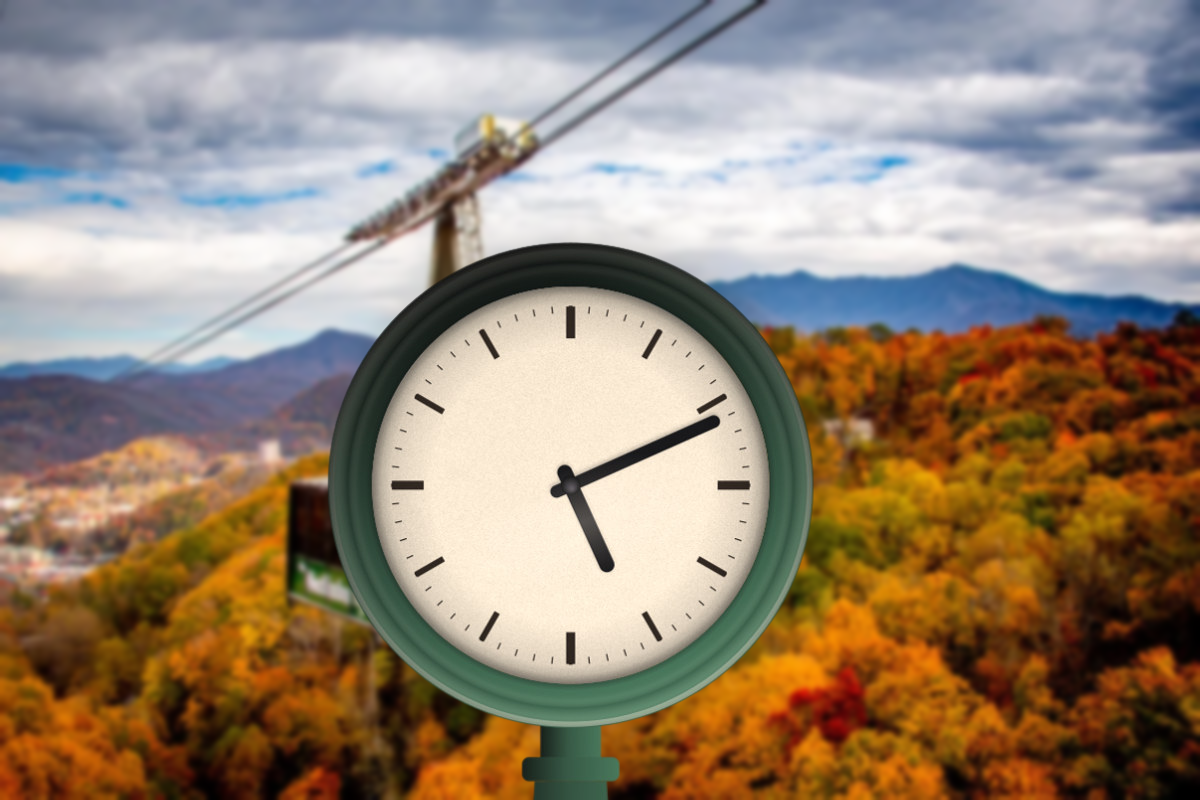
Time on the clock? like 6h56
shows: 5h11
